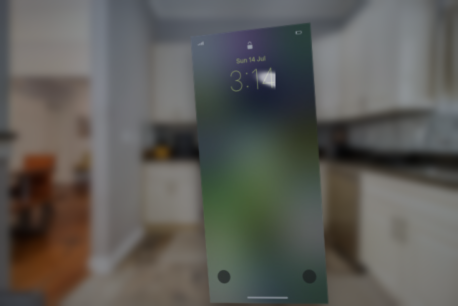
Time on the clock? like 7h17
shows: 3h14
